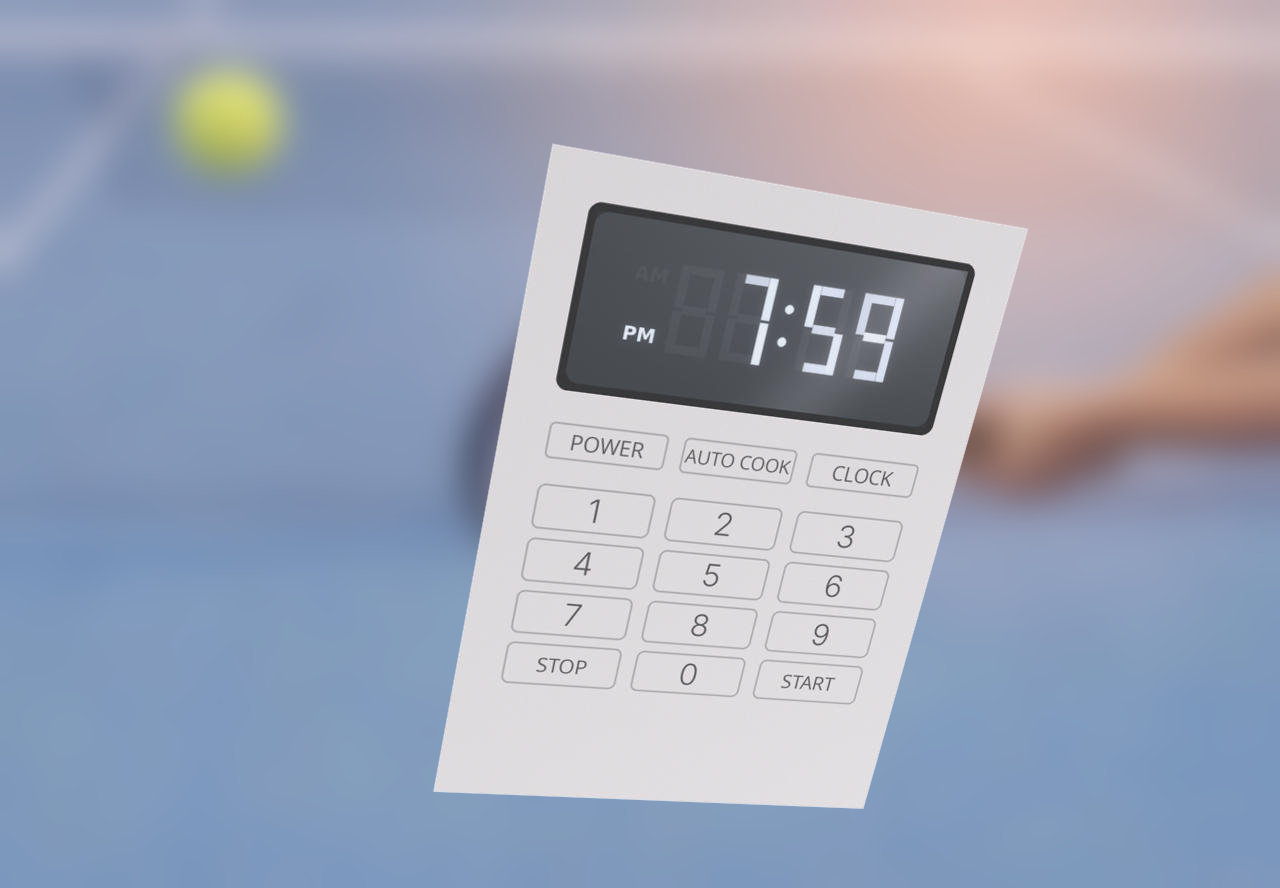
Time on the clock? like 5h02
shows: 7h59
